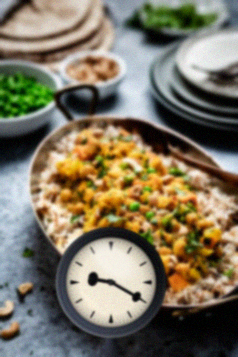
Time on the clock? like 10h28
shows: 9h20
